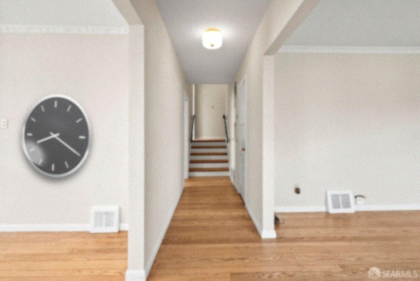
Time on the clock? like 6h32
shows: 8h20
